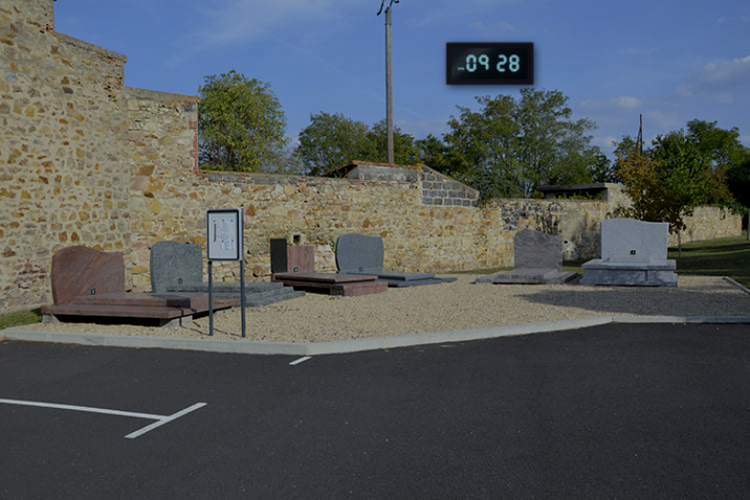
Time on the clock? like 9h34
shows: 9h28
